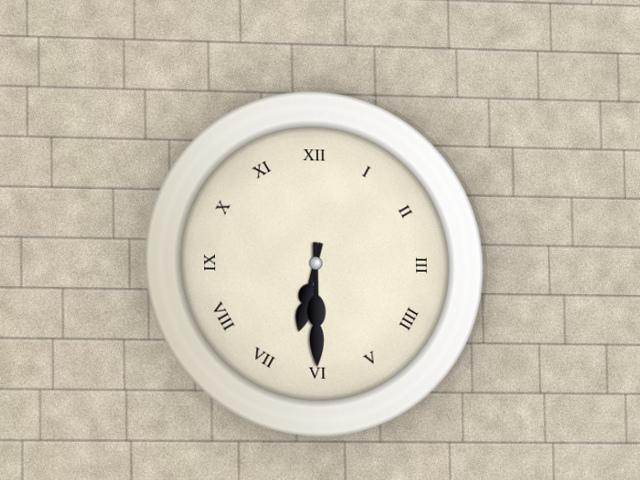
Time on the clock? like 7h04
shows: 6h30
